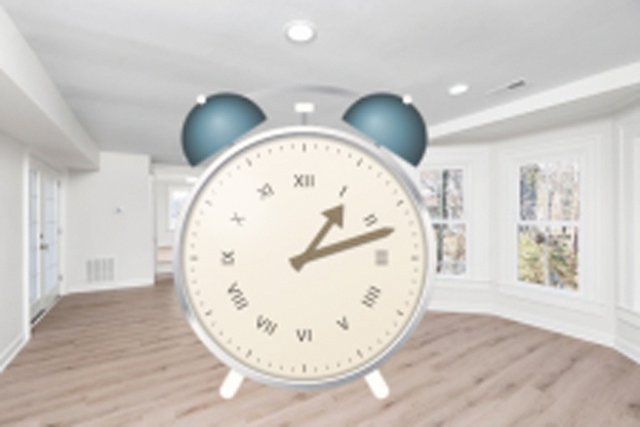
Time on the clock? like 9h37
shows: 1h12
